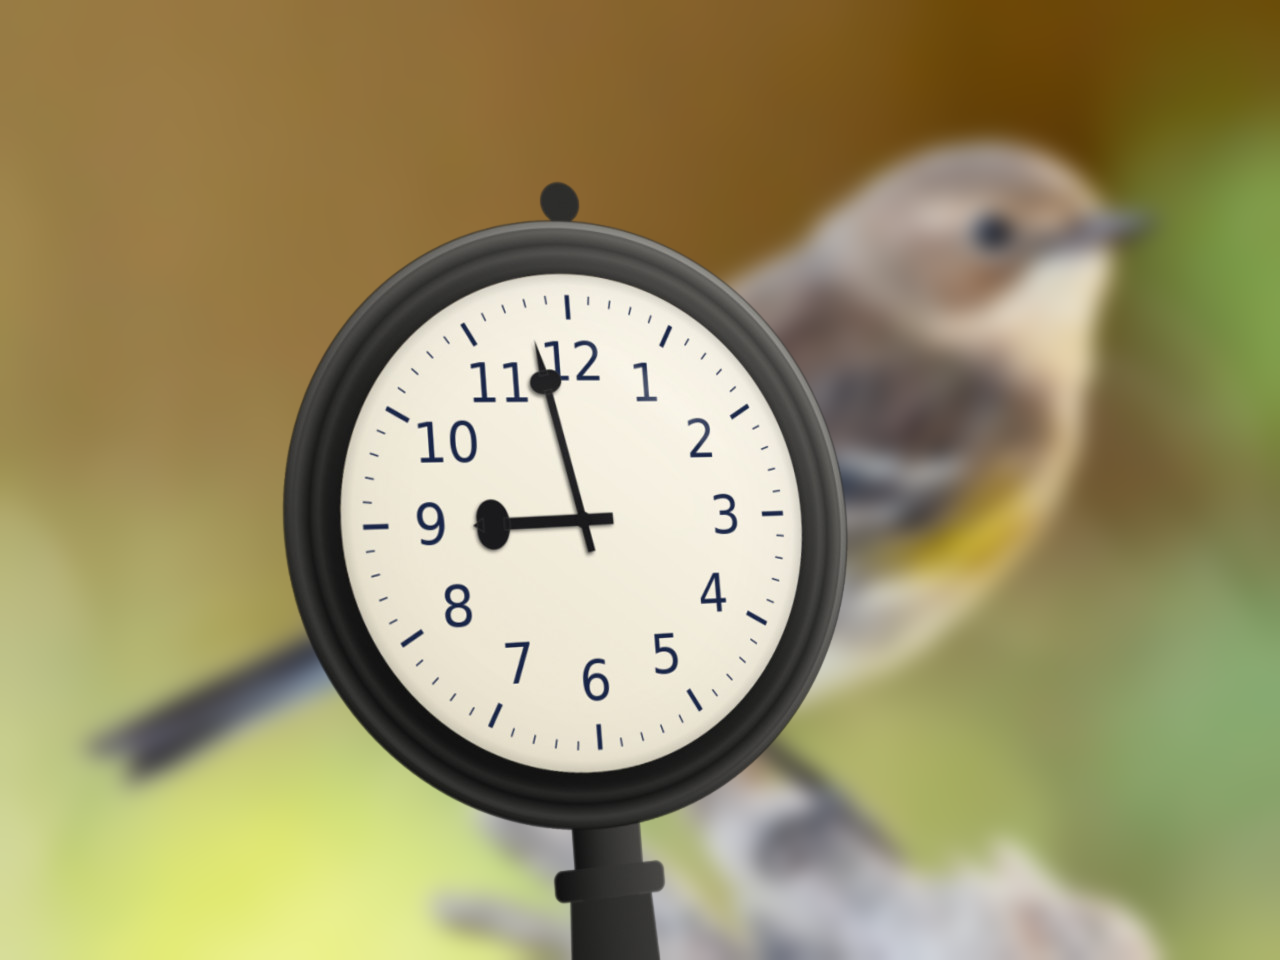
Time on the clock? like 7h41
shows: 8h58
